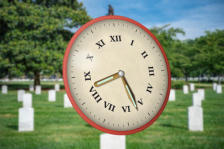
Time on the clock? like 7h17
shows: 8h27
